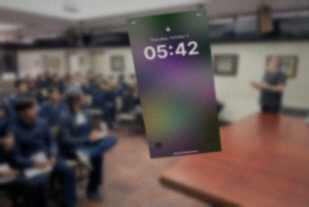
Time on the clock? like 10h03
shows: 5h42
